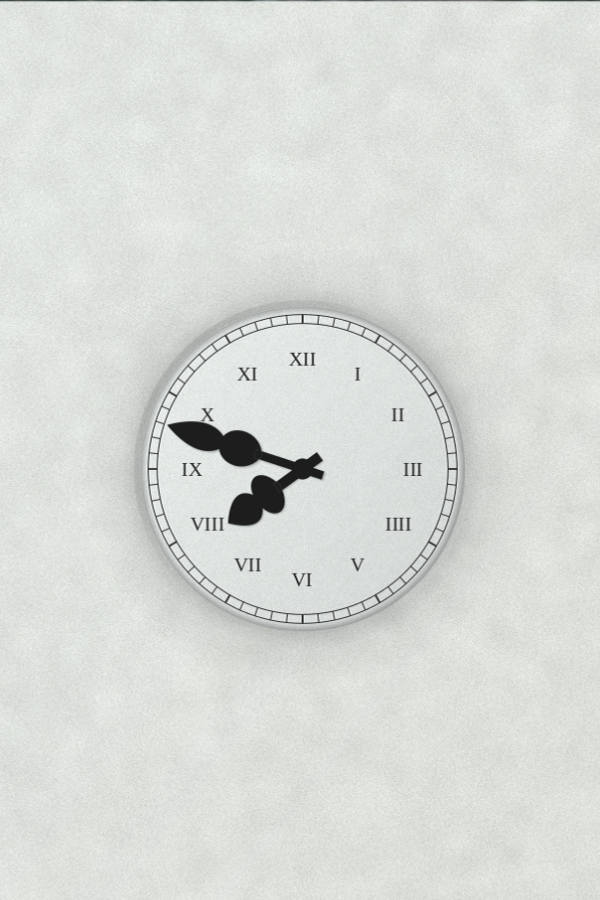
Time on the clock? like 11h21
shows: 7h48
